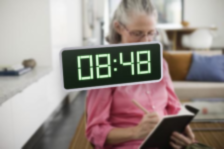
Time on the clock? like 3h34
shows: 8h48
